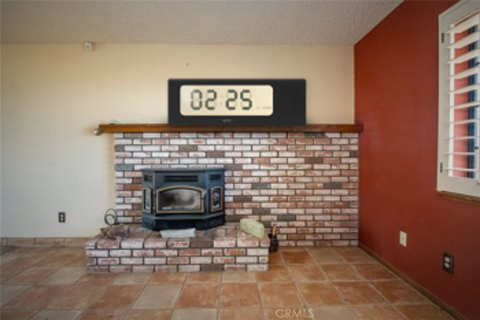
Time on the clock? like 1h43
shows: 2h25
